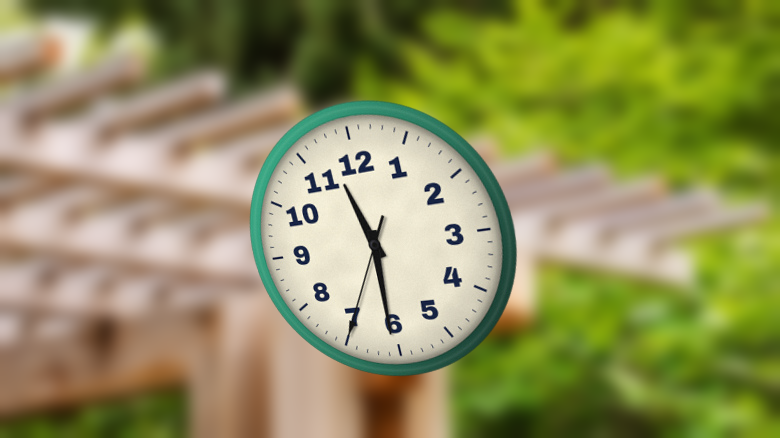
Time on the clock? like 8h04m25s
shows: 11h30m35s
